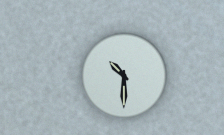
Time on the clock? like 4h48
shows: 10h30
